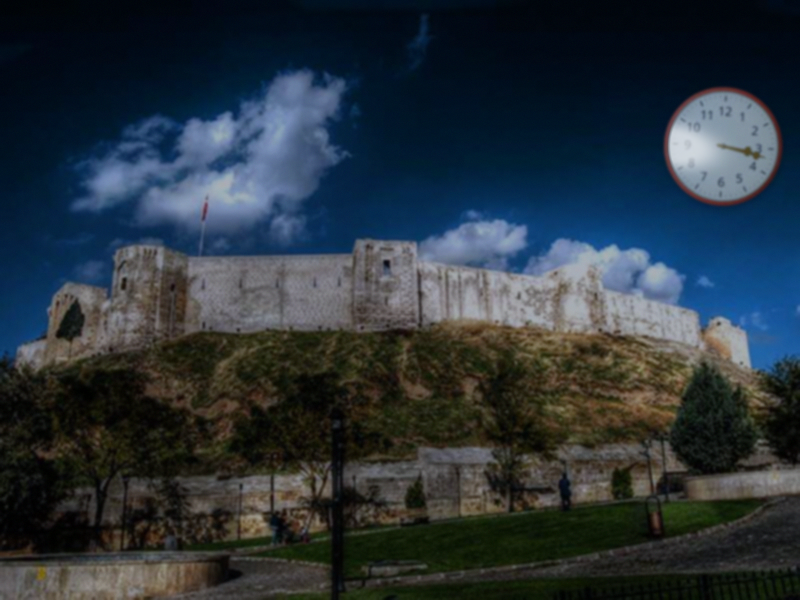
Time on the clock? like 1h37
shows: 3h17
